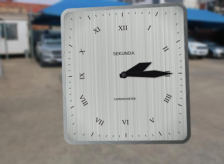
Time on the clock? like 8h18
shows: 2h15
